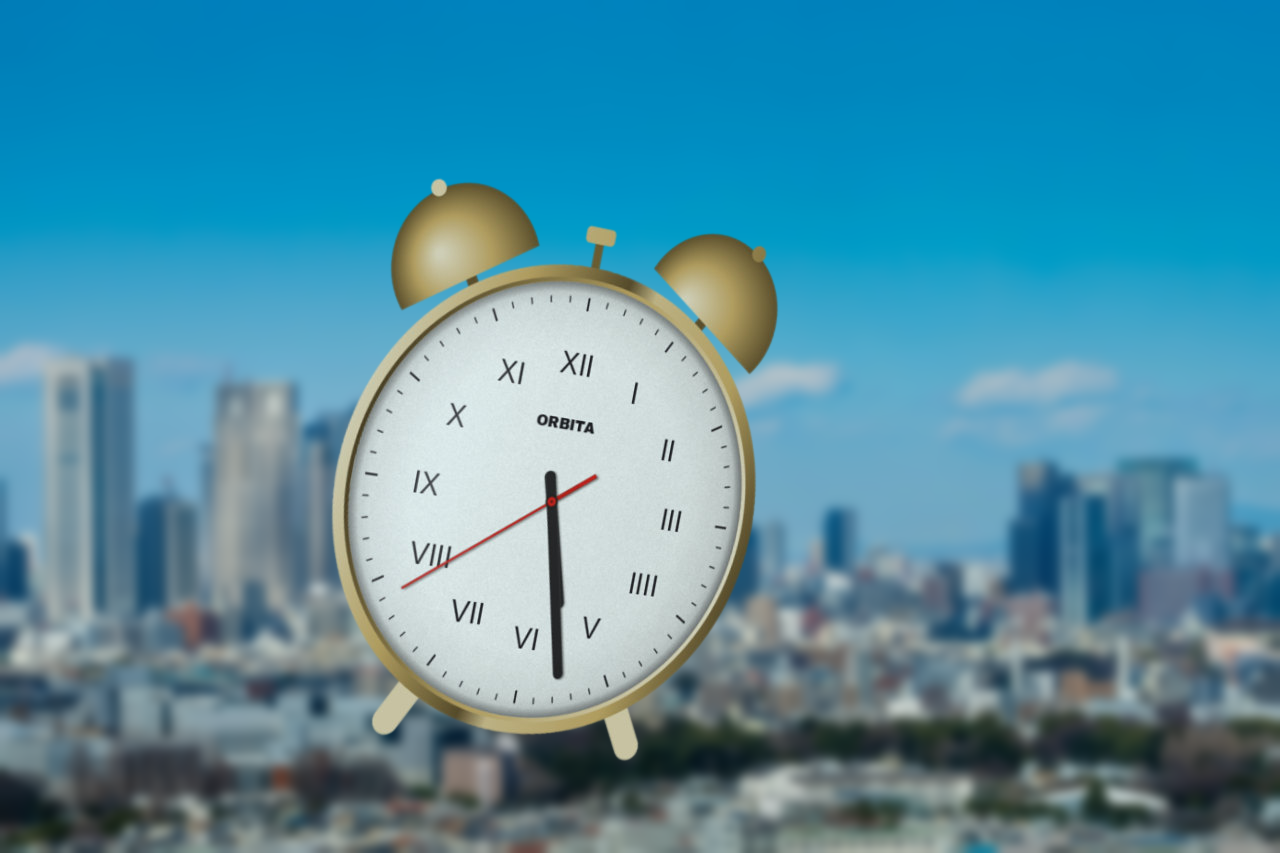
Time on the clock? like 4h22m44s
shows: 5h27m39s
